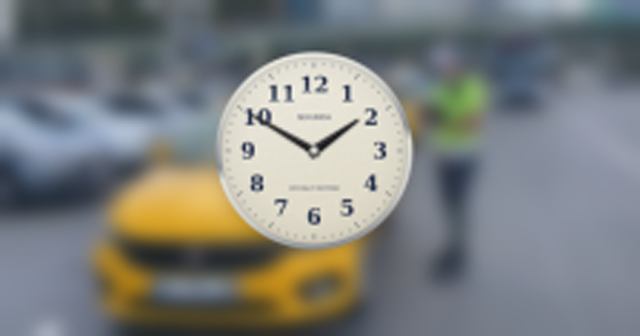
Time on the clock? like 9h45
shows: 1h50
